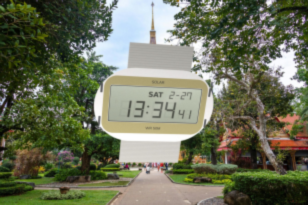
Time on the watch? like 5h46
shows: 13h34
